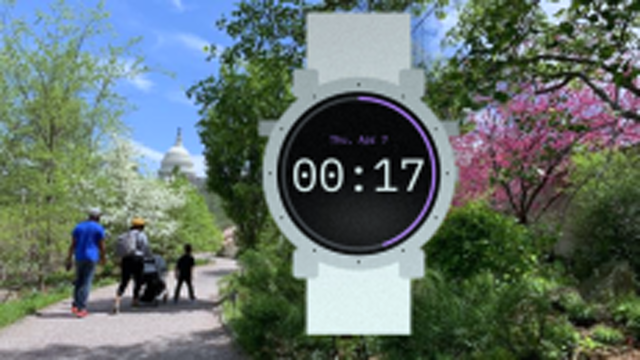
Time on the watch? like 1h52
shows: 0h17
